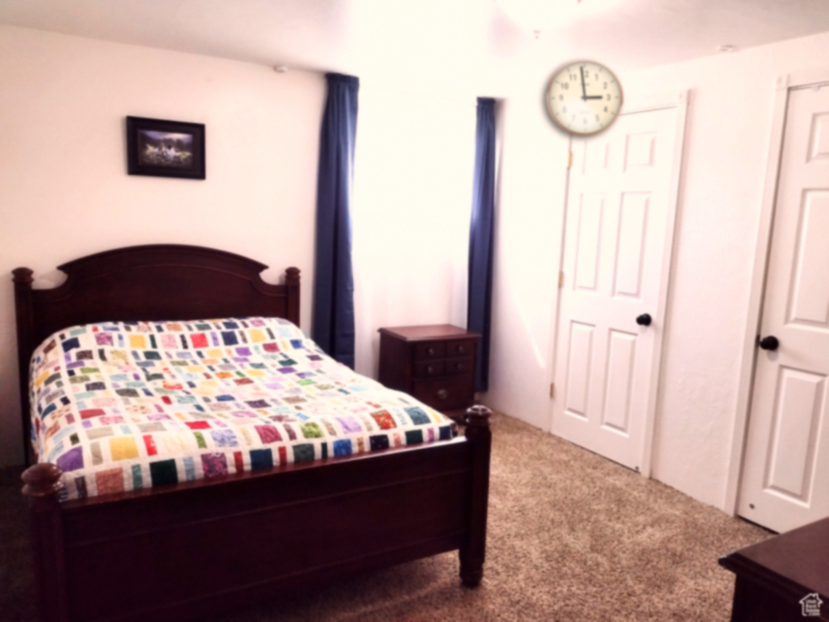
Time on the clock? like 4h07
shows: 2h59
